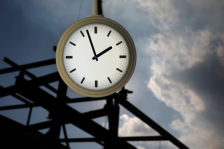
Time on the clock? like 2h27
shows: 1h57
